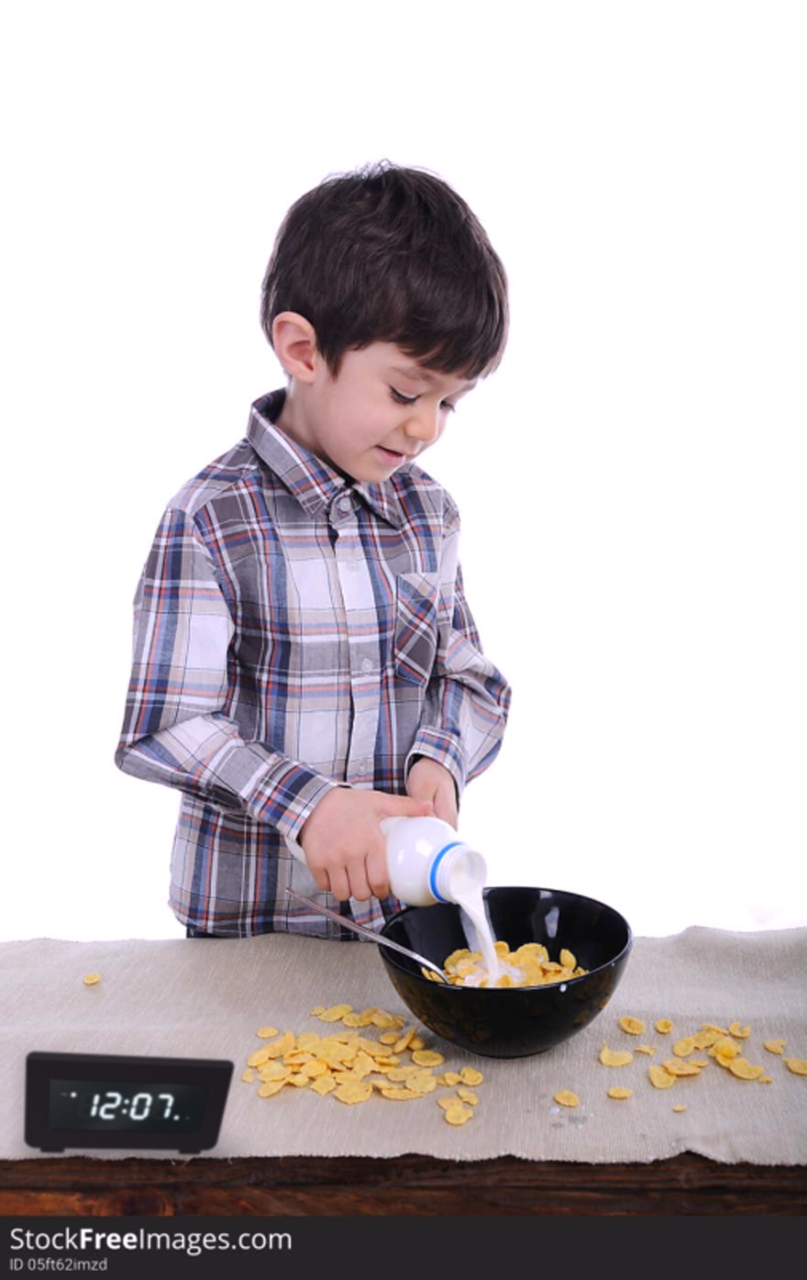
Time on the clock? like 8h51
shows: 12h07
